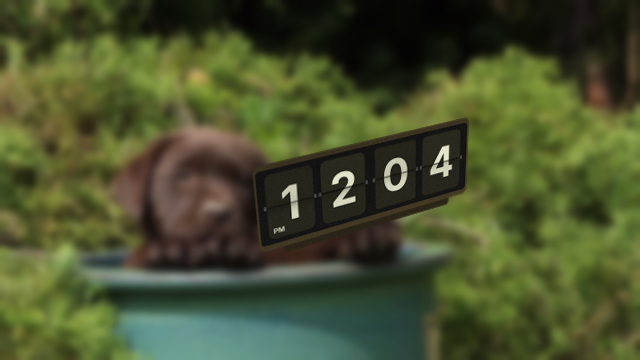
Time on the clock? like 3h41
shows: 12h04
